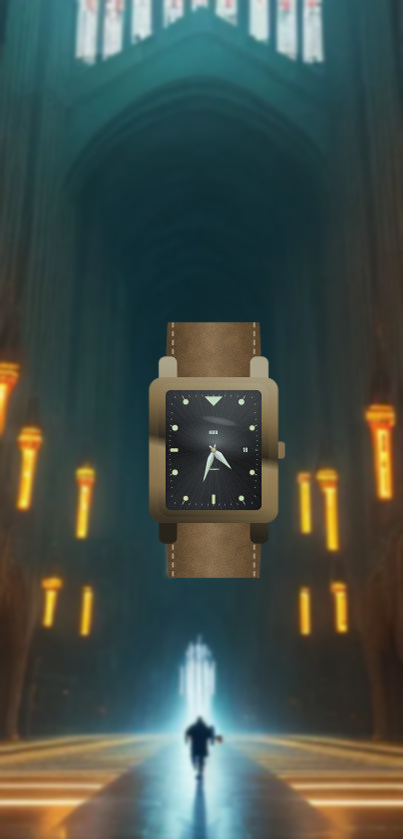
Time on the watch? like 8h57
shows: 4h33
